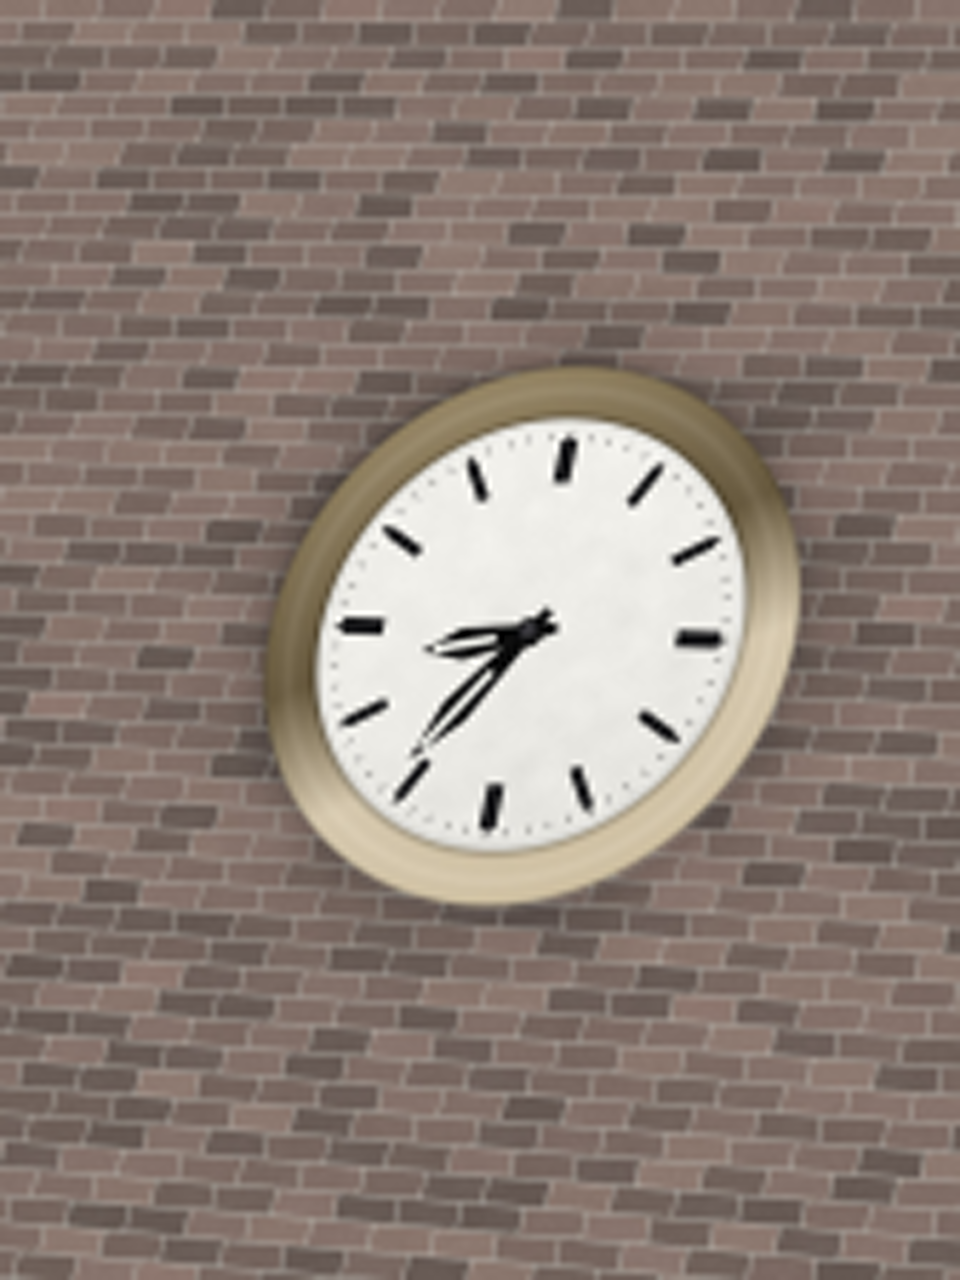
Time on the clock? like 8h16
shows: 8h36
